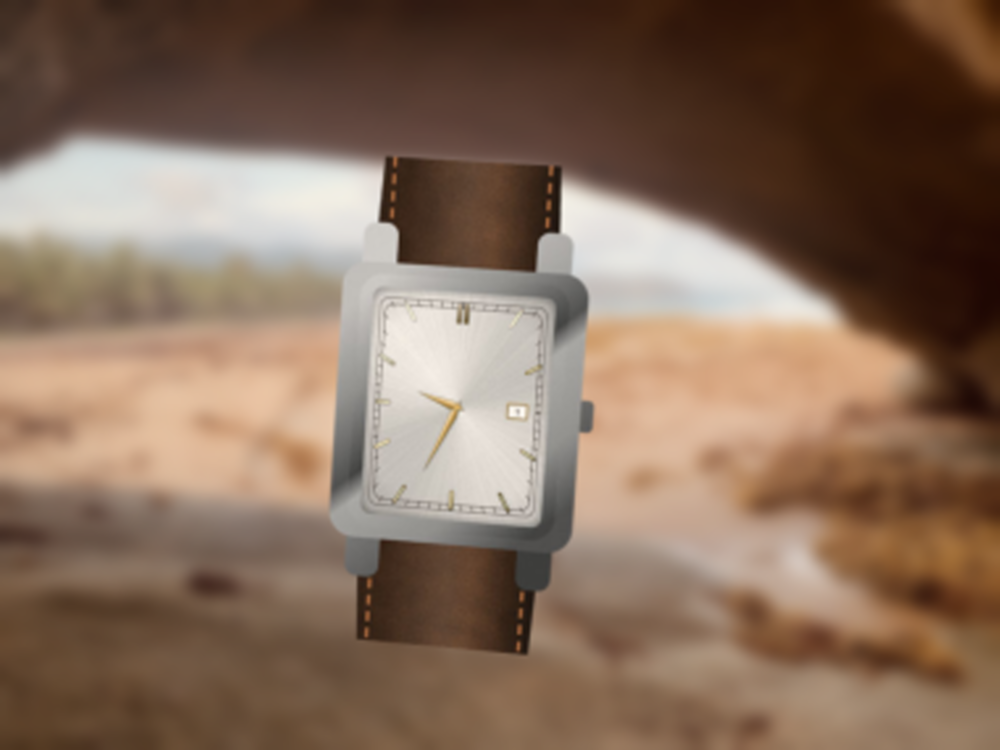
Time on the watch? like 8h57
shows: 9h34
